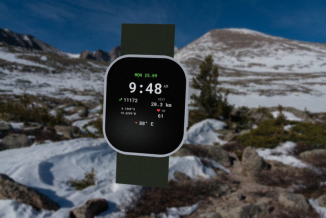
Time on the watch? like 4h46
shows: 9h48
